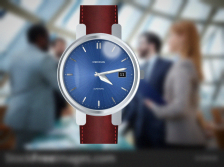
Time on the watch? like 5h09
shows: 4h13
